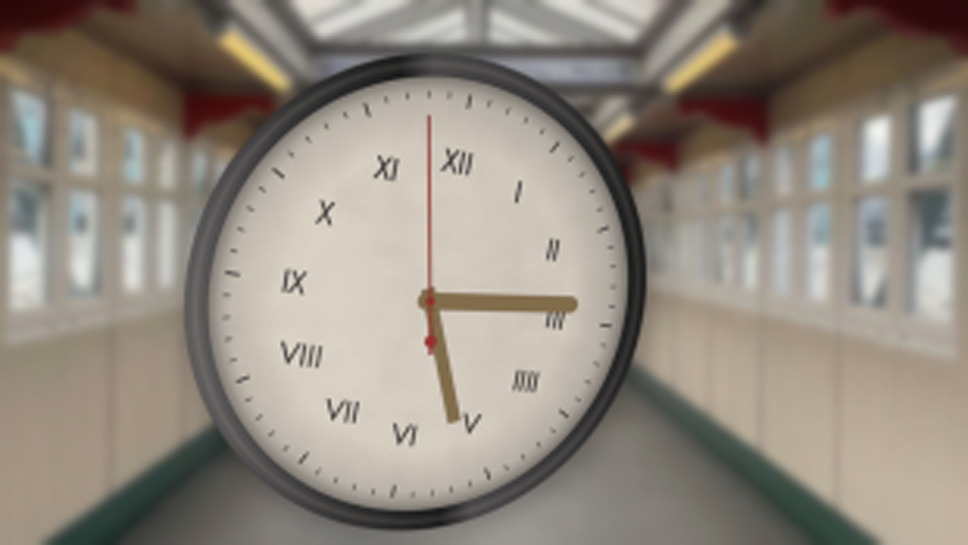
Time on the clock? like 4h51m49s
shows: 5h13m58s
